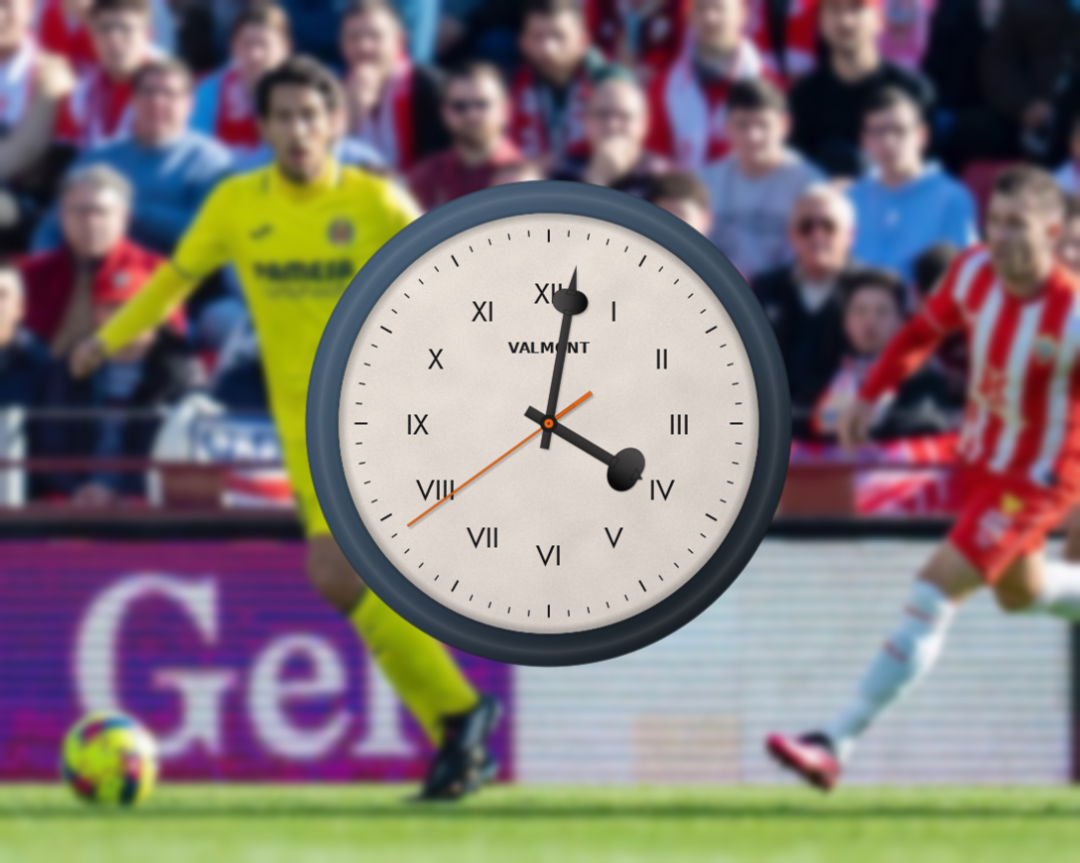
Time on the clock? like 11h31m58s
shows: 4h01m39s
